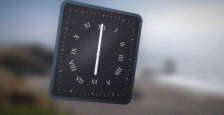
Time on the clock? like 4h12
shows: 6h00
